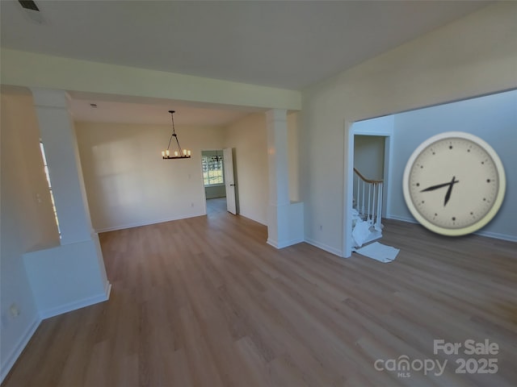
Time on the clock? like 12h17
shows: 6h43
